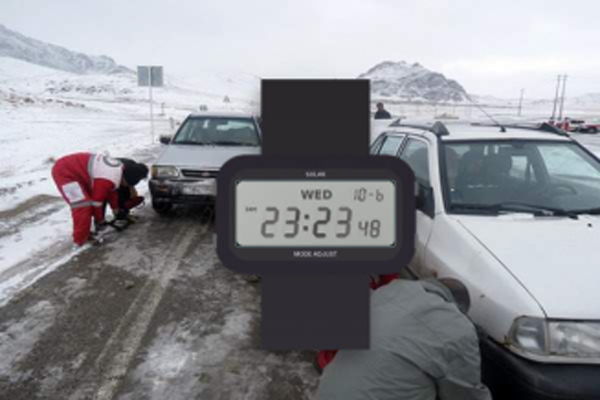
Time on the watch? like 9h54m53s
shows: 23h23m48s
